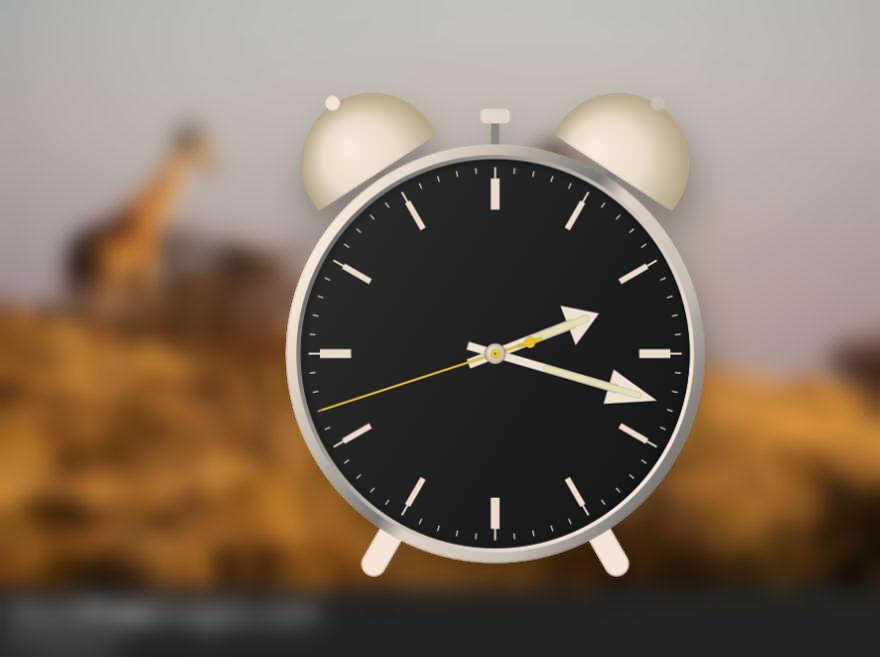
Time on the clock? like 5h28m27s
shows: 2h17m42s
